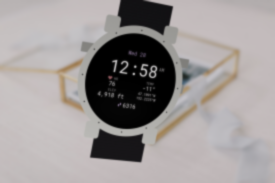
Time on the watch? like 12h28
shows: 12h58
